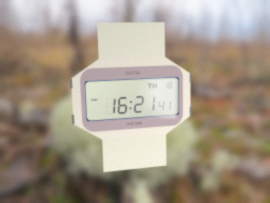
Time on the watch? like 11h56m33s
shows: 16h21m41s
